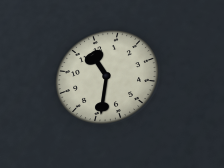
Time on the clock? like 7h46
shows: 11h34
